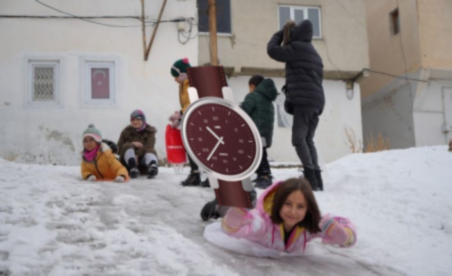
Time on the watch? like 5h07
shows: 10h37
